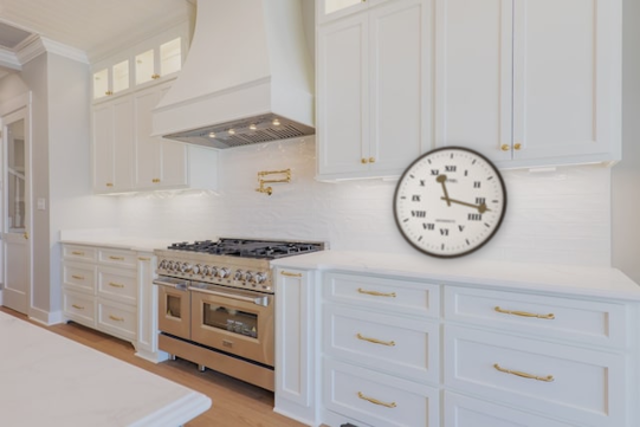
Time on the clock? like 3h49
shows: 11h17
